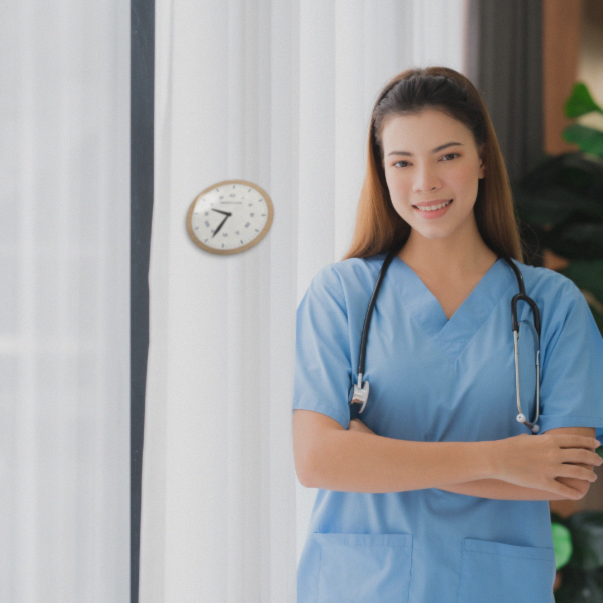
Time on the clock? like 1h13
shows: 9h34
